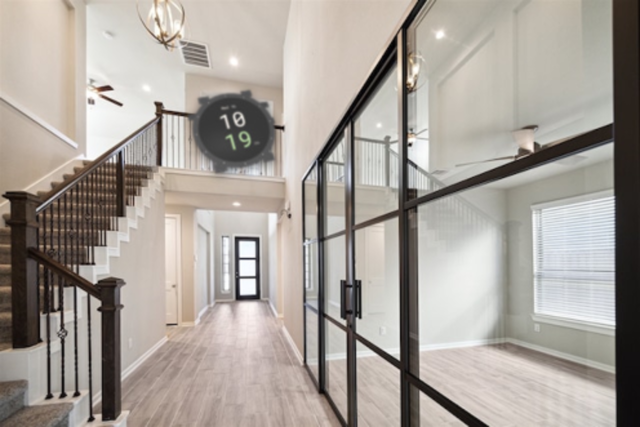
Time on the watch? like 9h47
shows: 10h19
